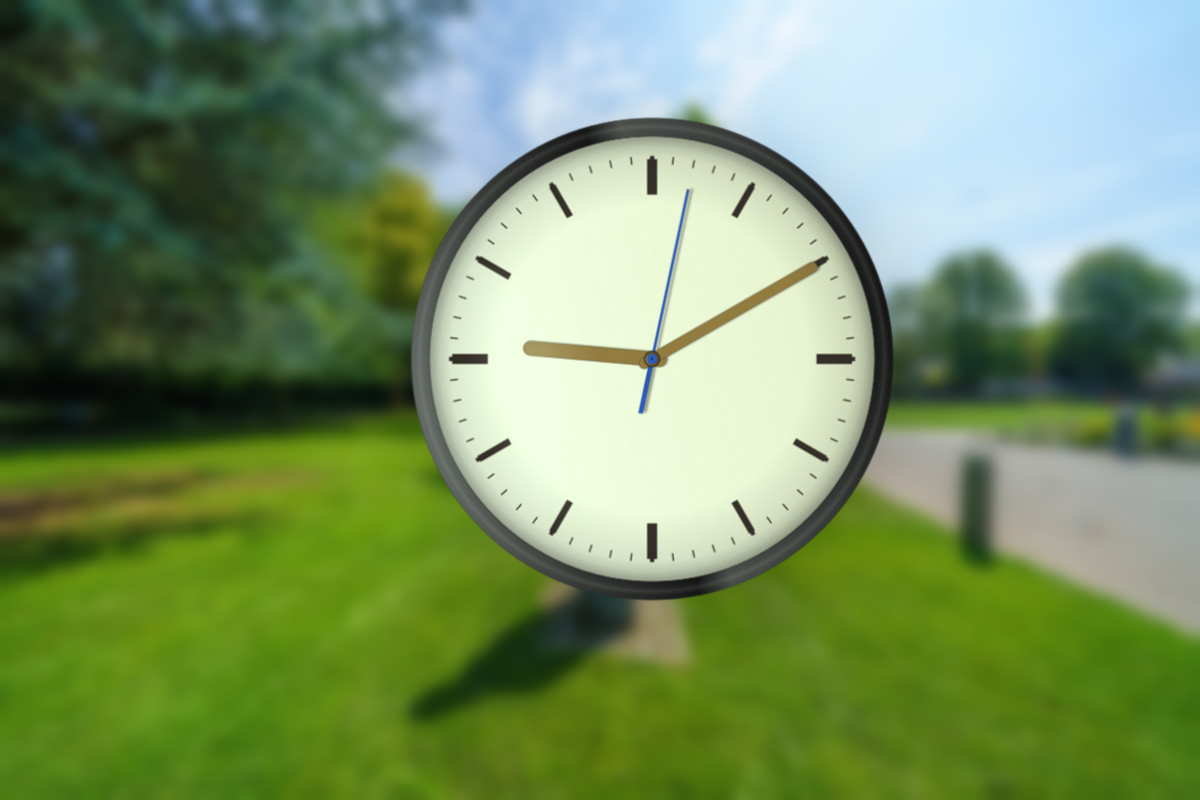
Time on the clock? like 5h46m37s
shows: 9h10m02s
